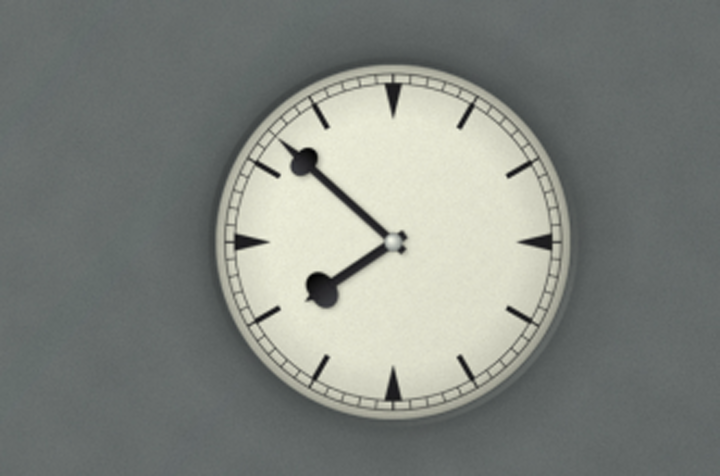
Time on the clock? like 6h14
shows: 7h52
